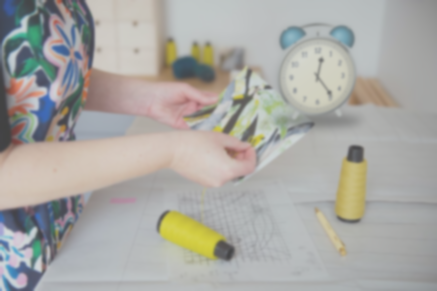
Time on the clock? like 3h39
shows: 12h24
